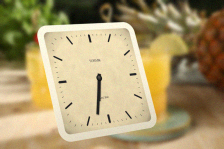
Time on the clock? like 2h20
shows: 6h33
